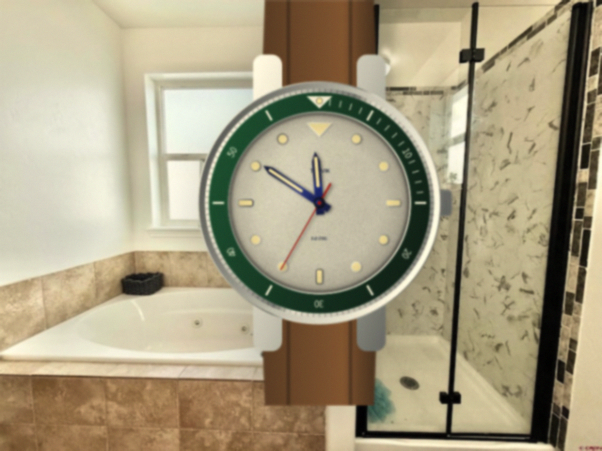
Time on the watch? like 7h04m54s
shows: 11h50m35s
